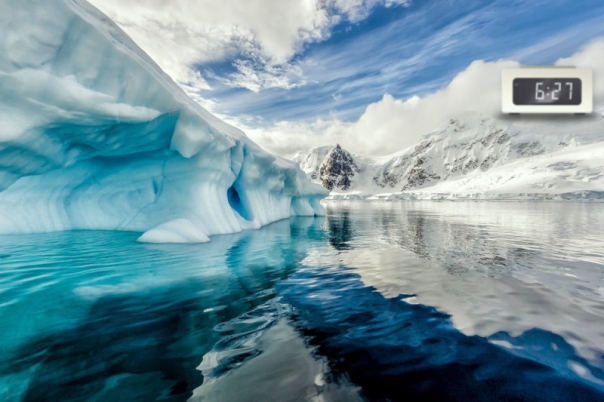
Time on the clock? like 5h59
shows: 6h27
